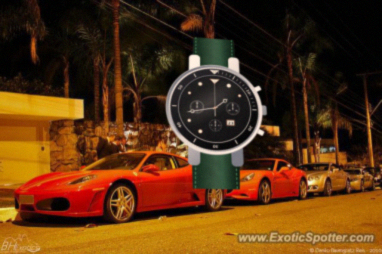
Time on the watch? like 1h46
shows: 1h43
